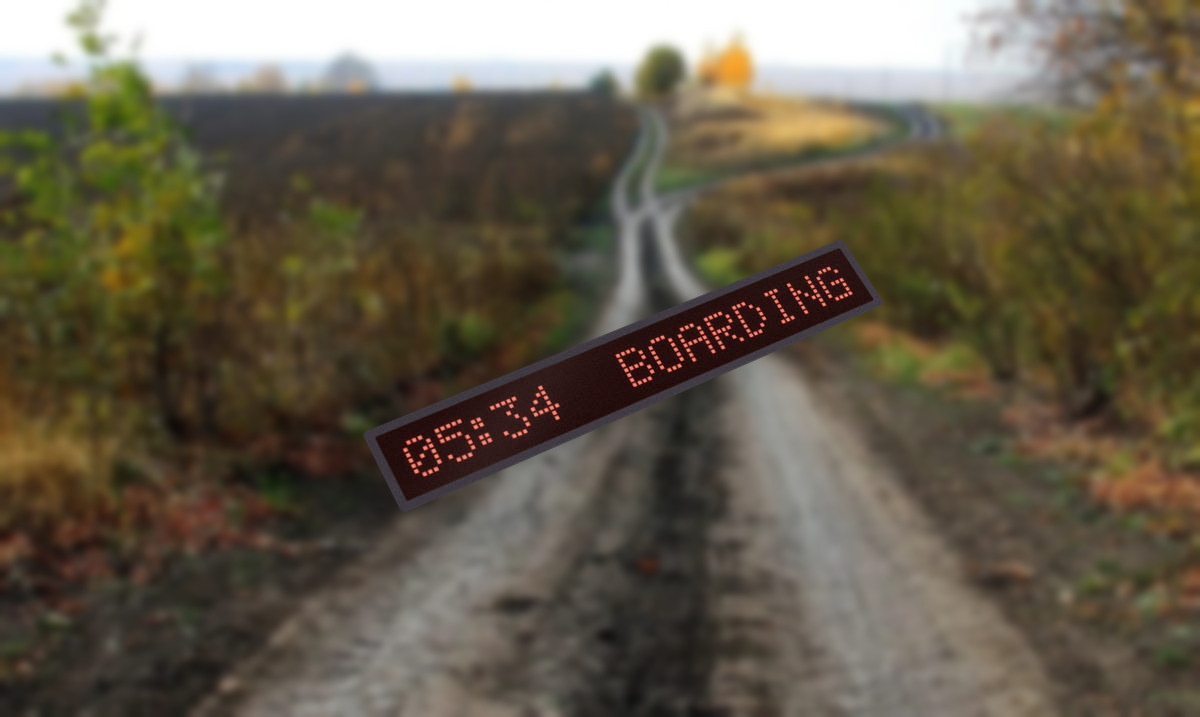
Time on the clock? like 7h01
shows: 5h34
